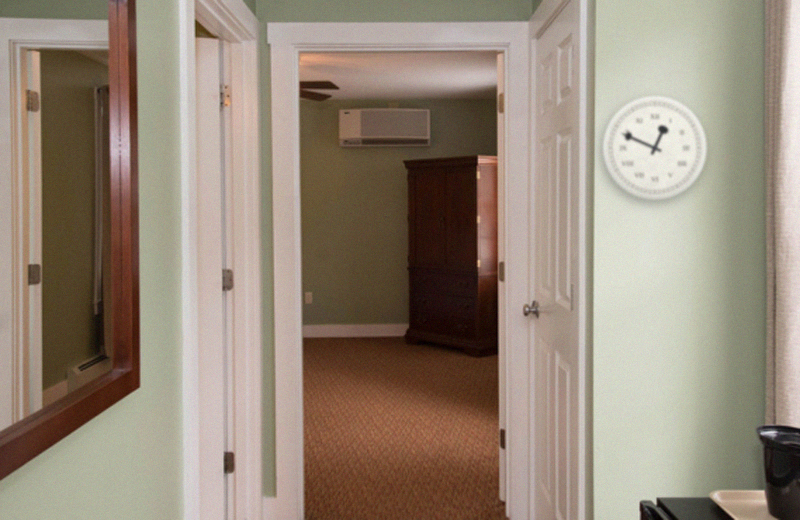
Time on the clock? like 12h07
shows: 12h49
